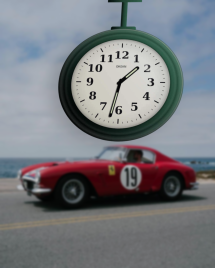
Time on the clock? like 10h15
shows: 1h32
